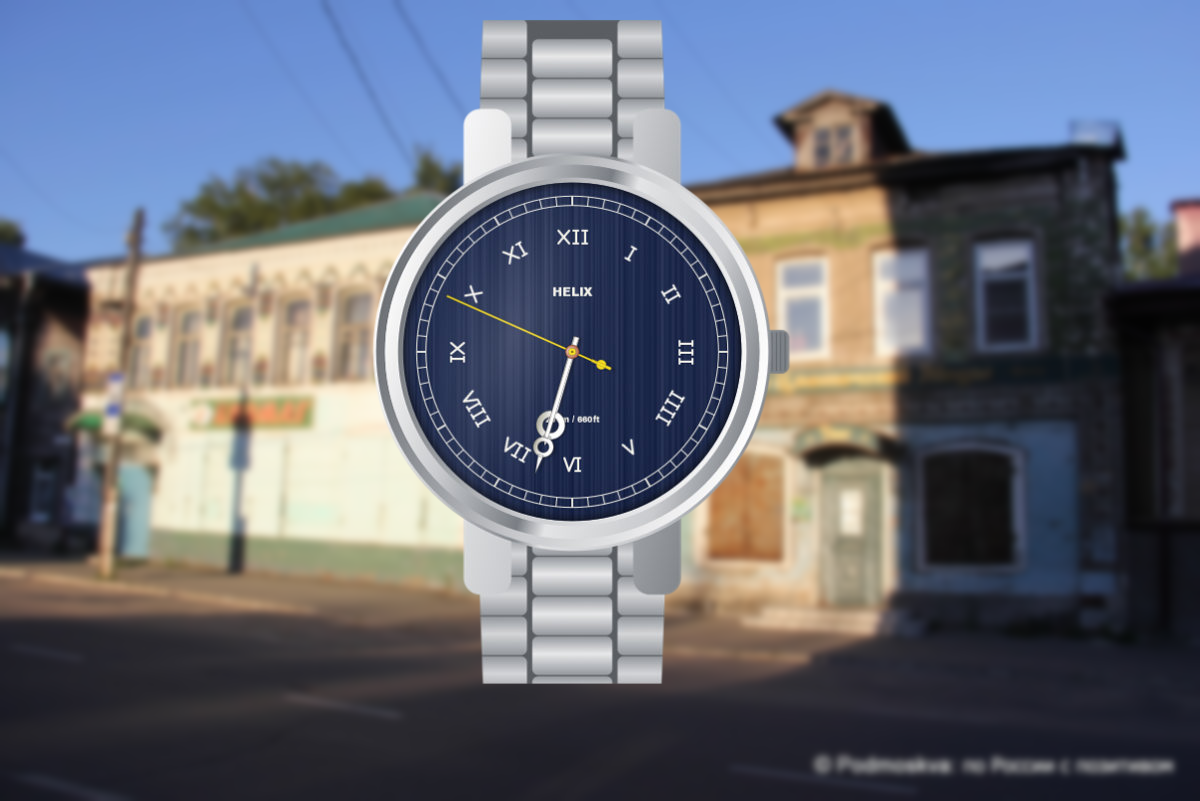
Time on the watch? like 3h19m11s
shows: 6h32m49s
